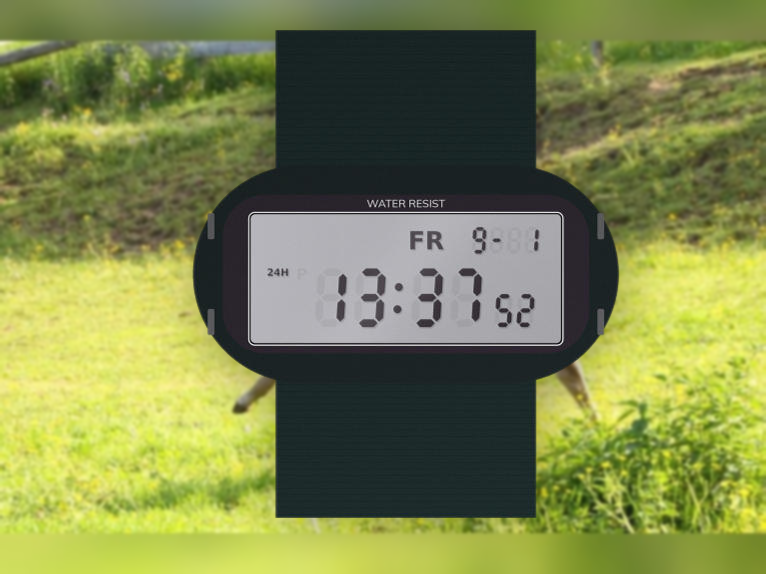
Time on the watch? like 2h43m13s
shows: 13h37m52s
